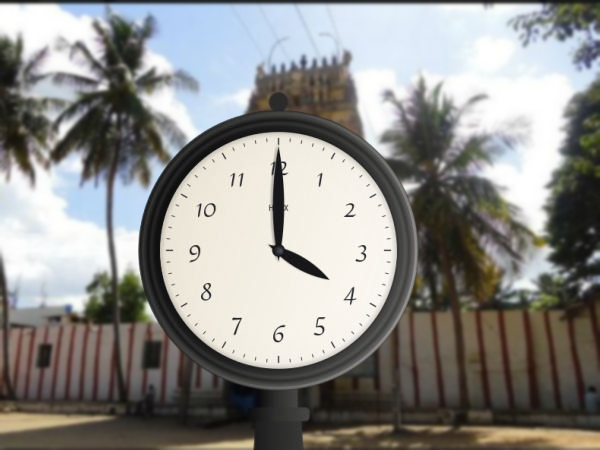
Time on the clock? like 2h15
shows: 4h00
